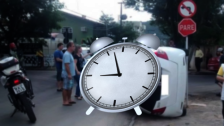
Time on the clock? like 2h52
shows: 8h57
